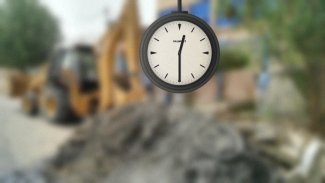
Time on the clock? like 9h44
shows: 12h30
